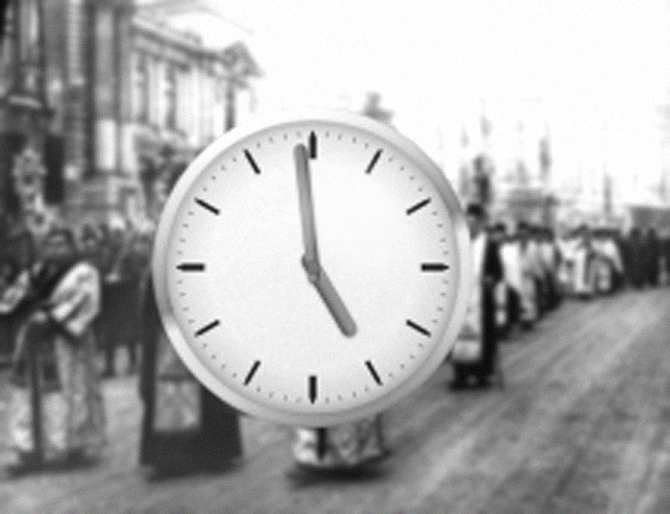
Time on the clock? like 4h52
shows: 4h59
